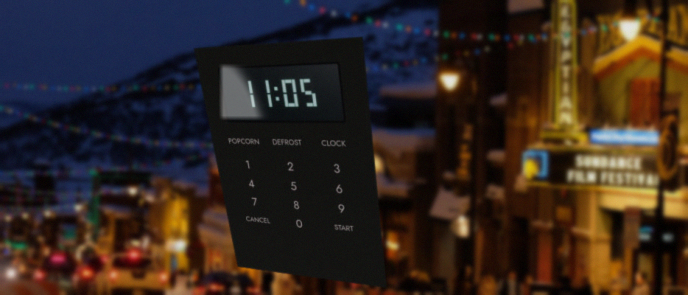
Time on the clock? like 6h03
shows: 11h05
